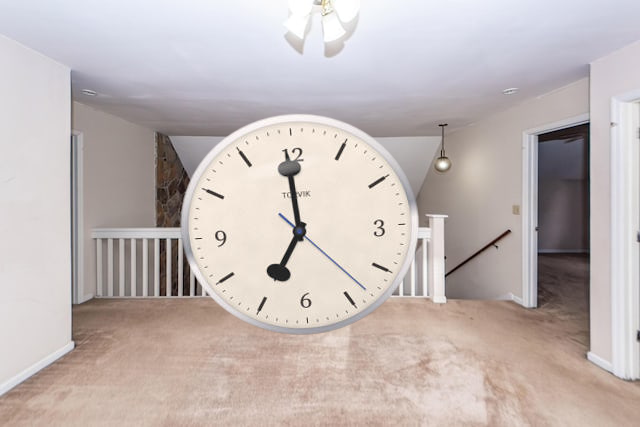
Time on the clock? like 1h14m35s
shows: 6h59m23s
